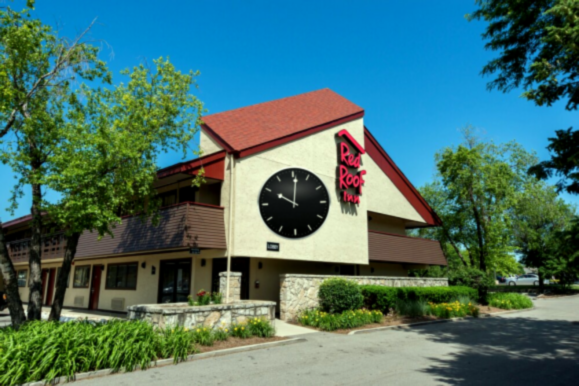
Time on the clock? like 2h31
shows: 10h01
